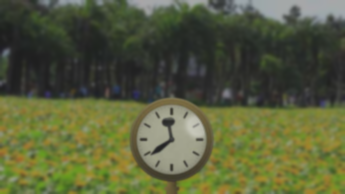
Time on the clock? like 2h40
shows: 11h39
